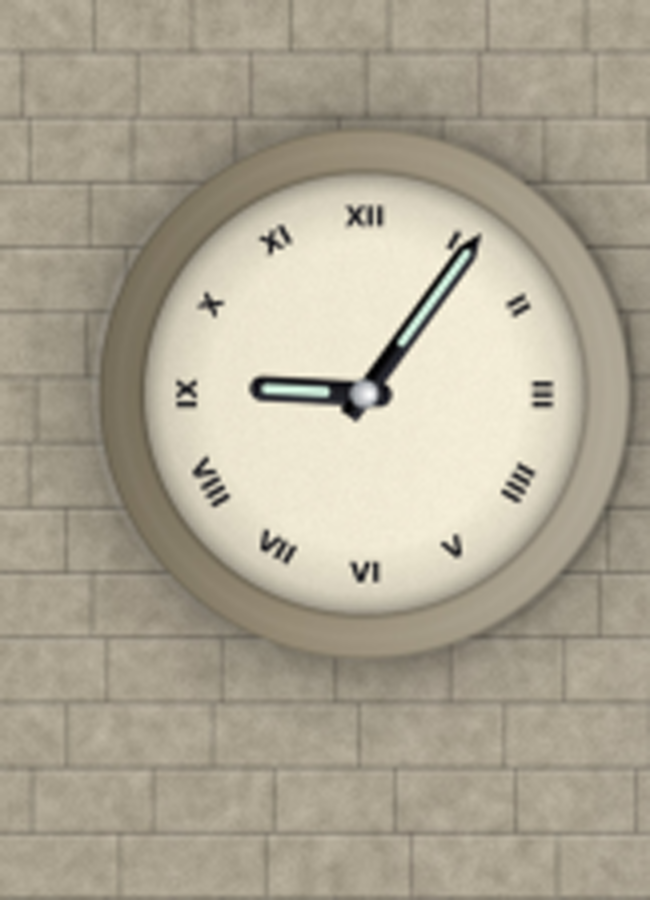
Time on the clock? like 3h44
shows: 9h06
